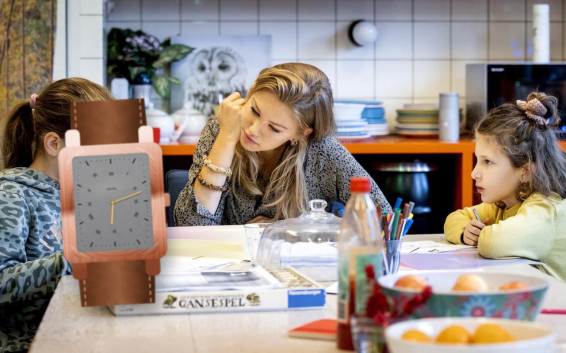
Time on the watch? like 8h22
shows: 6h12
